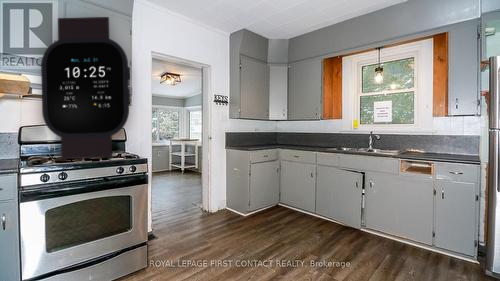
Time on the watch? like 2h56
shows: 10h25
